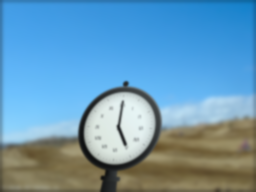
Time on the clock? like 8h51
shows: 5h00
